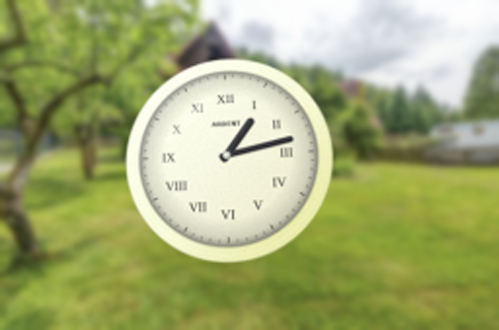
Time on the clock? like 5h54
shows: 1h13
